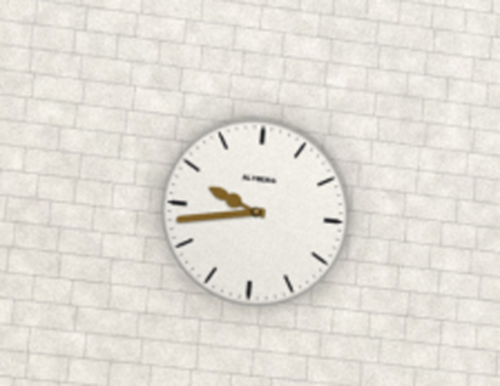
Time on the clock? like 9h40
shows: 9h43
